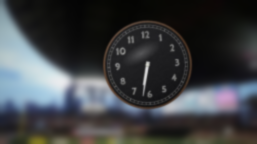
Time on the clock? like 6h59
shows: 6h32
